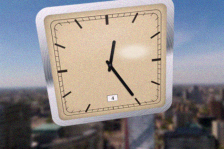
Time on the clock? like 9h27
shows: 12h25
